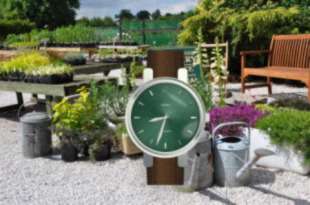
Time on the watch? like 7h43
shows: 8h33
